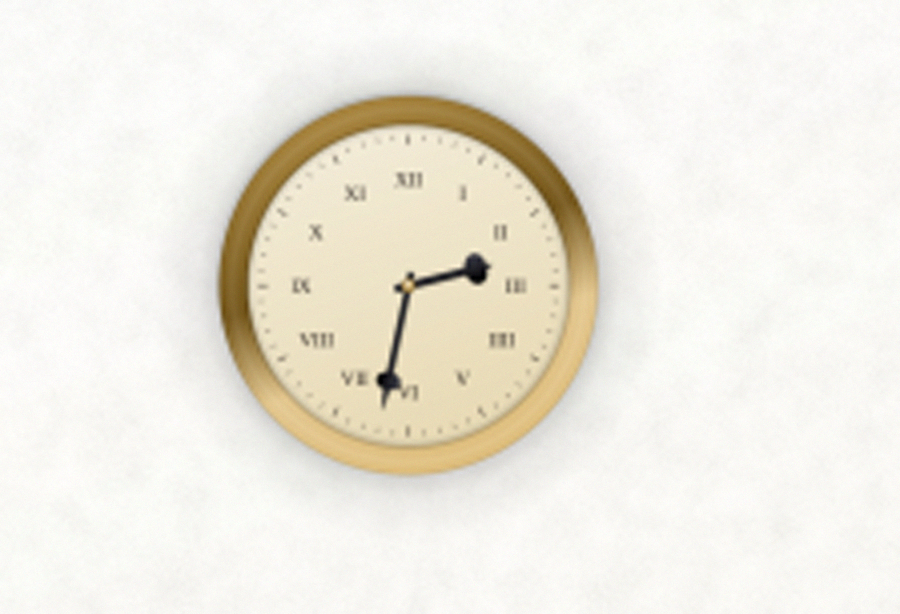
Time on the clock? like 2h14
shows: 2h32
